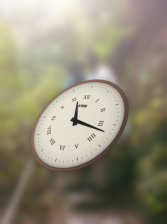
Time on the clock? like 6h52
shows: 11h17
